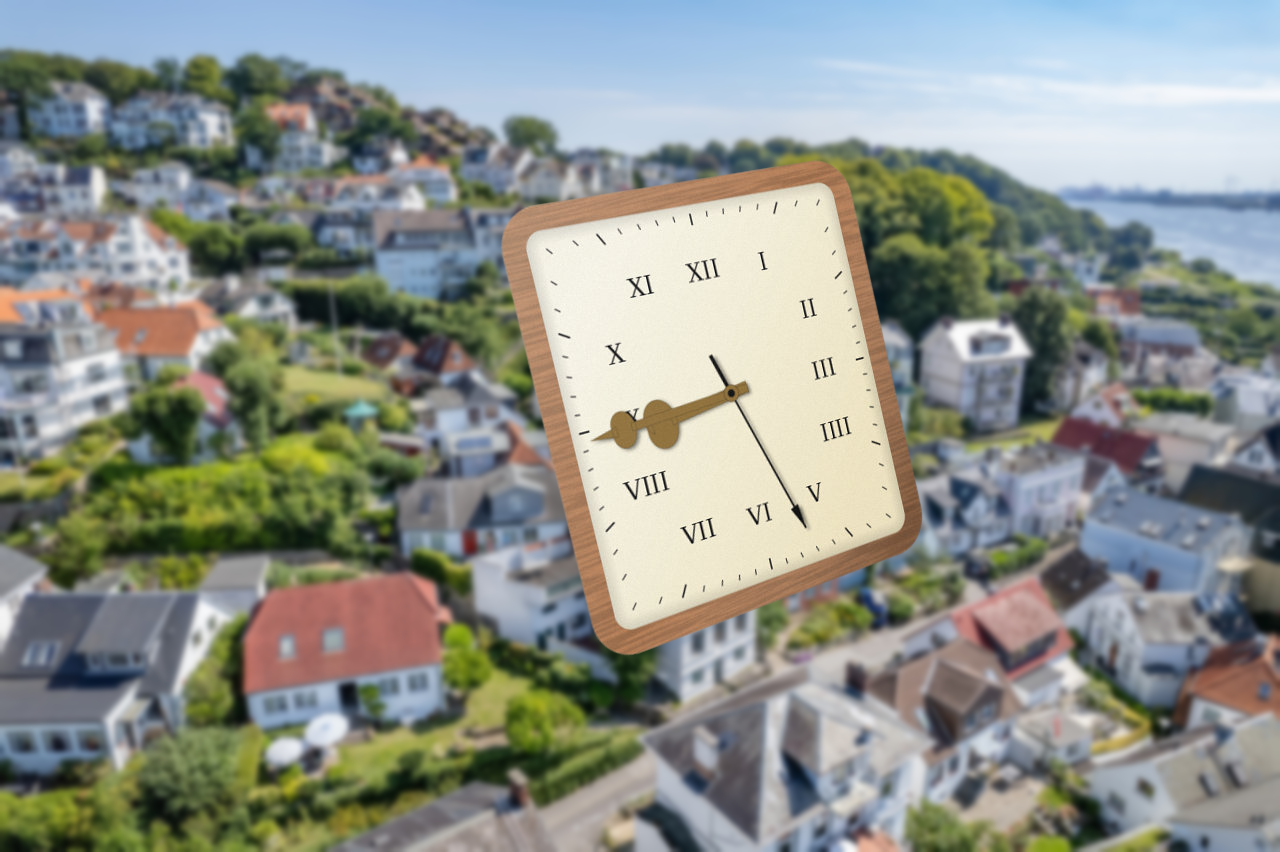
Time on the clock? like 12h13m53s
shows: 8h44m27s
